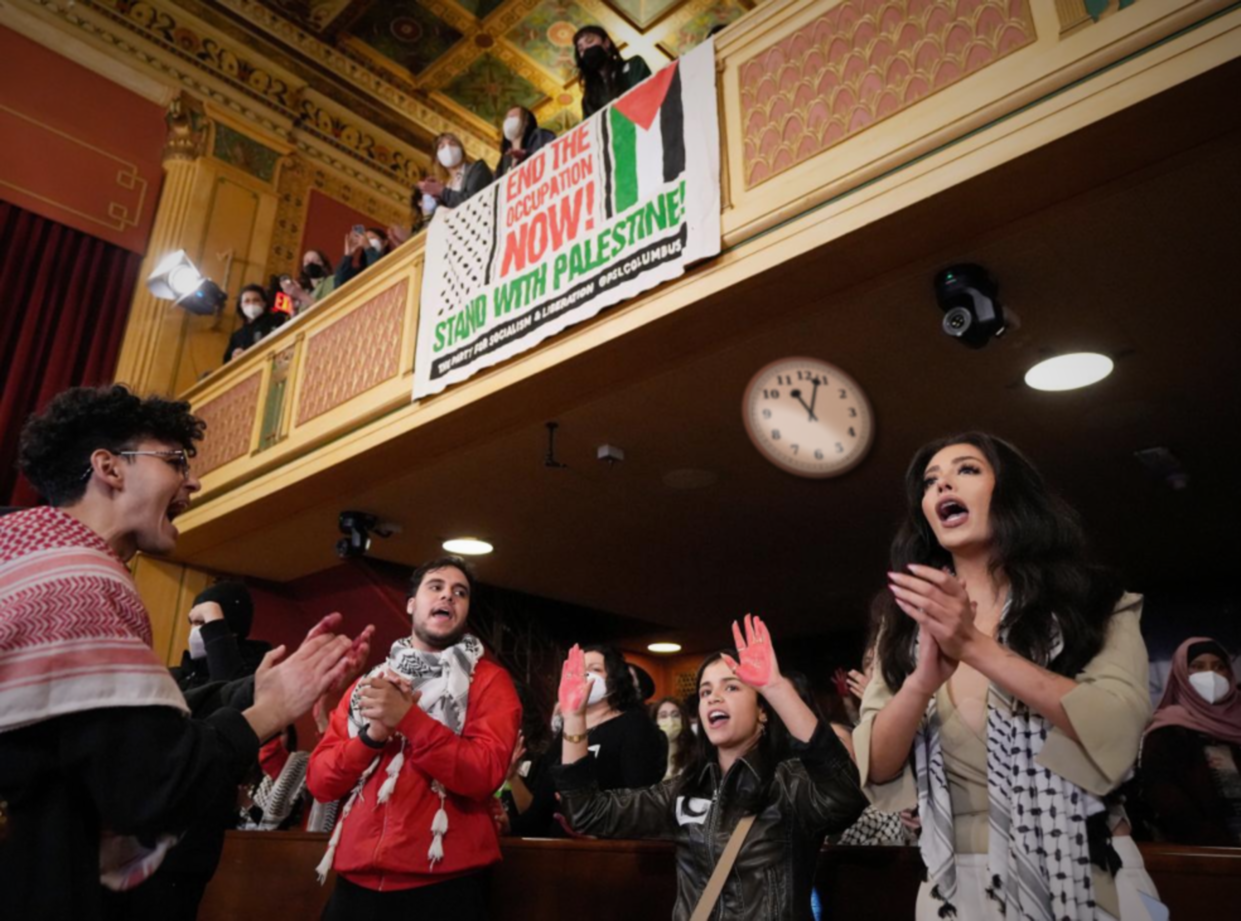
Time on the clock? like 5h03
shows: 11h03
